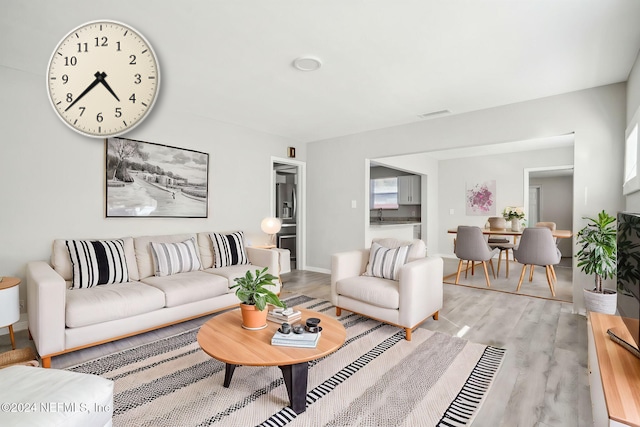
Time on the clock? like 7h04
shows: 4h38
